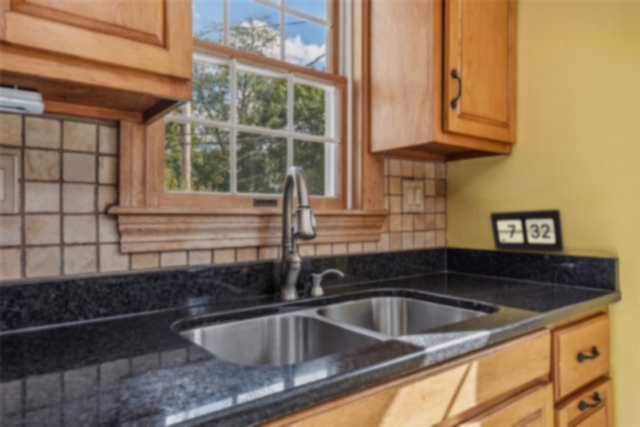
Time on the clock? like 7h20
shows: 7h32
